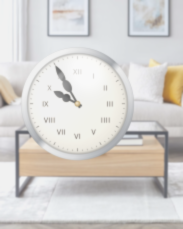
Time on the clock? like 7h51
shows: 9h55
